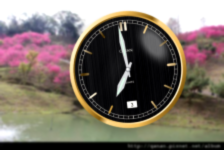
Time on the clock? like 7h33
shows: 6h59
